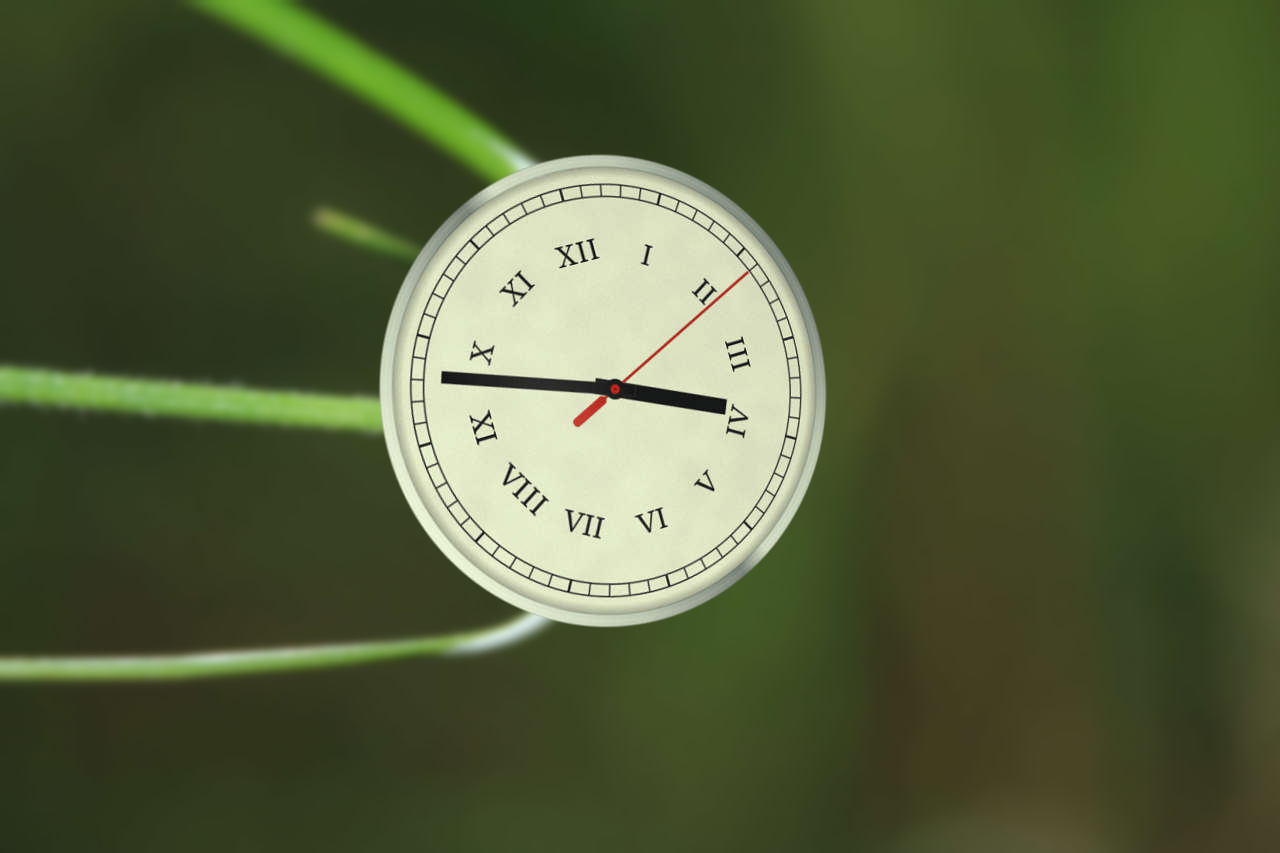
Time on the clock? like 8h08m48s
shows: 3h48m11s
